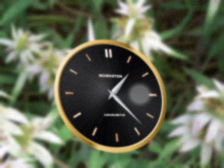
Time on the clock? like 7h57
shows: 1h23
